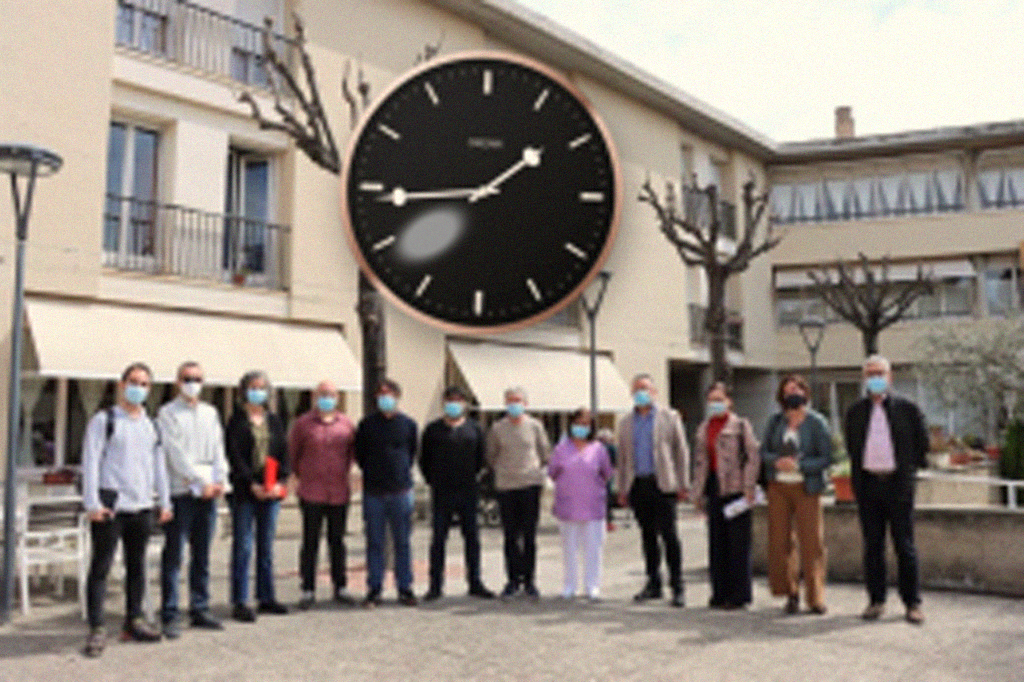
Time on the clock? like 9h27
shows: 1h44
